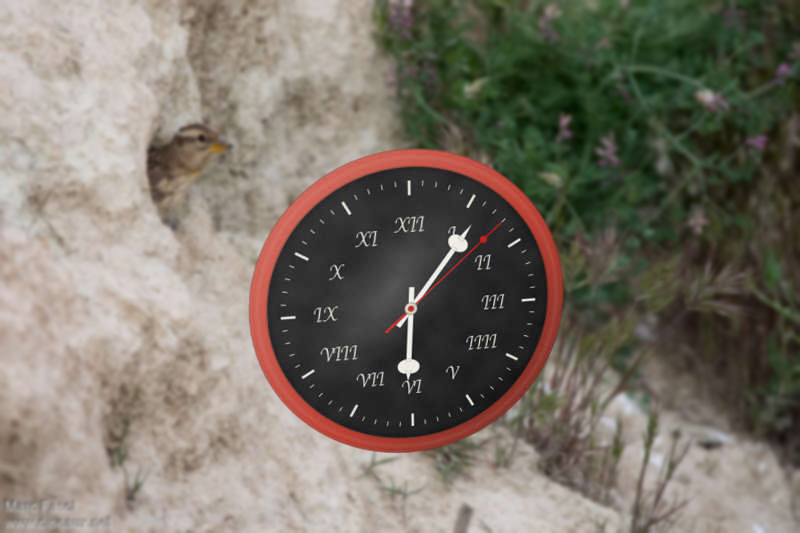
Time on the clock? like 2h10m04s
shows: 6h06m08s
